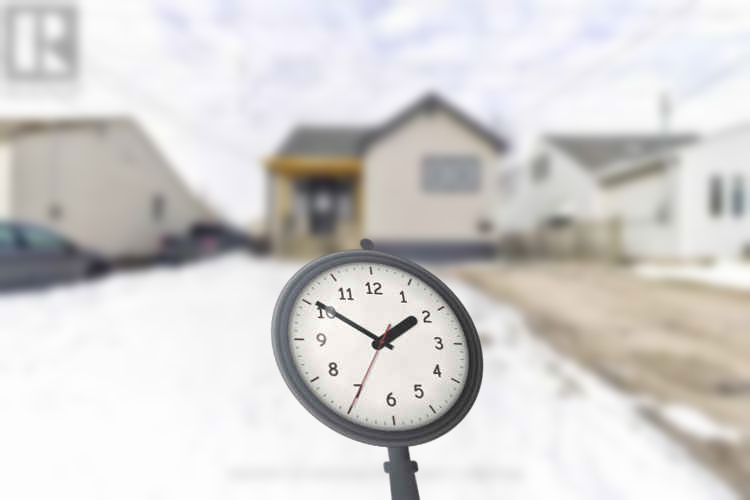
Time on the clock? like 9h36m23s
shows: 1h50m35s
